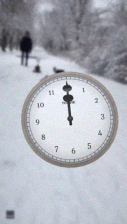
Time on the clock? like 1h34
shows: 12h00
